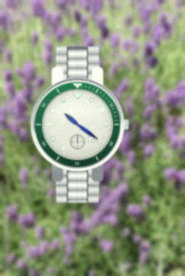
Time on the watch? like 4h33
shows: 10h21
